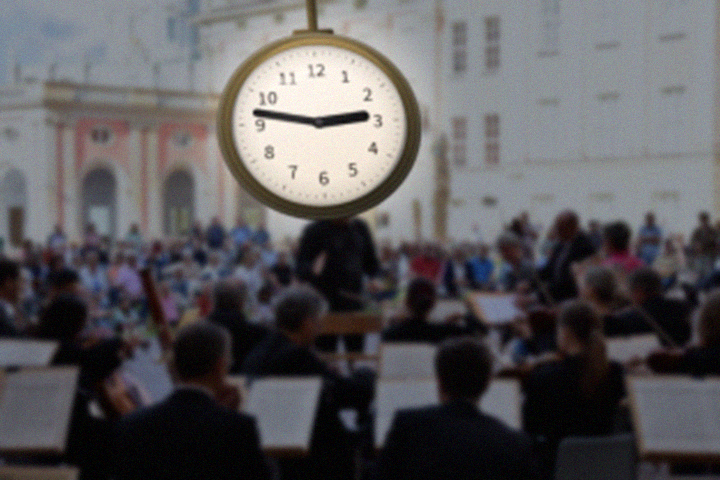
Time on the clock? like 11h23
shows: 2h47
